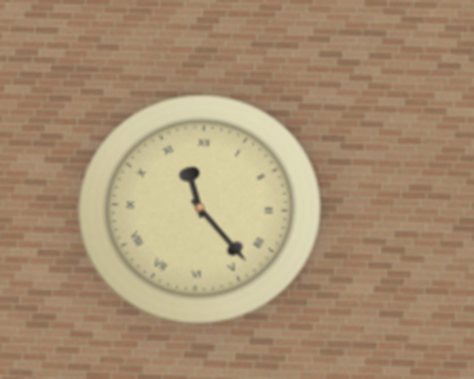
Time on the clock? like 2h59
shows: 11h23
